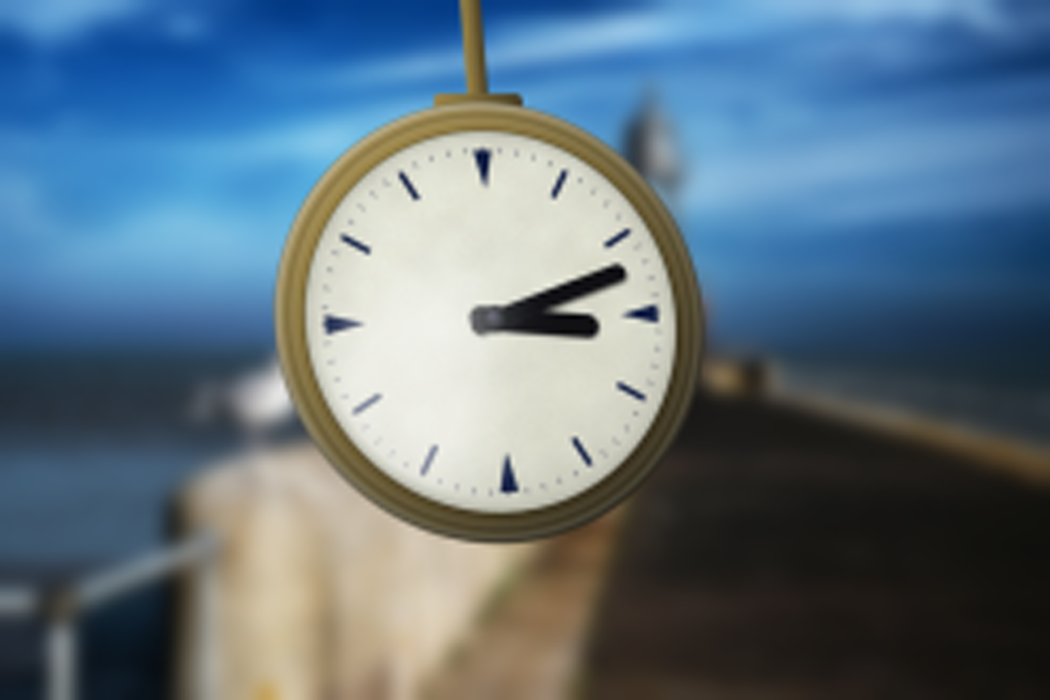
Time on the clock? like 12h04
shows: 3h12
